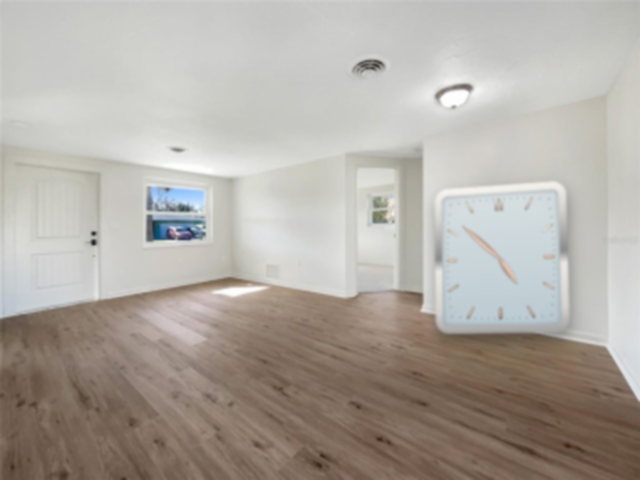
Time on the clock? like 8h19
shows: 4h52
